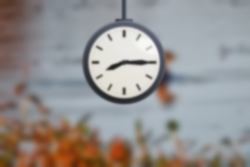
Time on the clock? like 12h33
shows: 8h15
